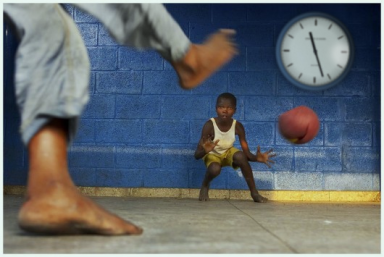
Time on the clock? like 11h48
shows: 11h27
